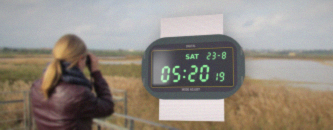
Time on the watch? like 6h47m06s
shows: 5h20m19s
